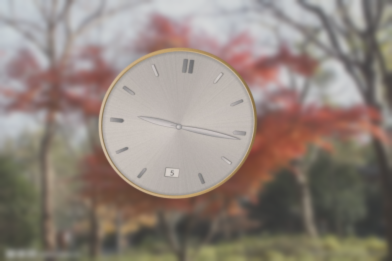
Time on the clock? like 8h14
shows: 9h16
